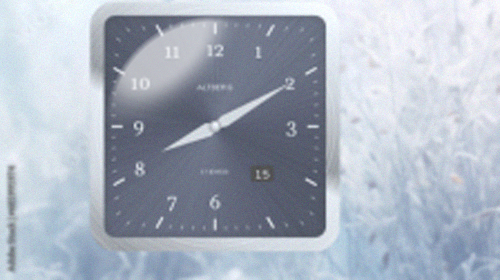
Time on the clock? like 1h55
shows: 8h10
